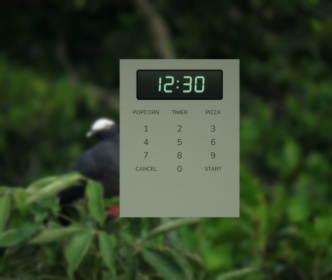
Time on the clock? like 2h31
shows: 12h30
